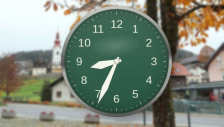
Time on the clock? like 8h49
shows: 8h34
